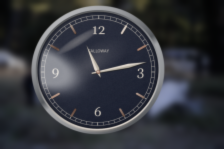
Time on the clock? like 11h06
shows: 11h13
